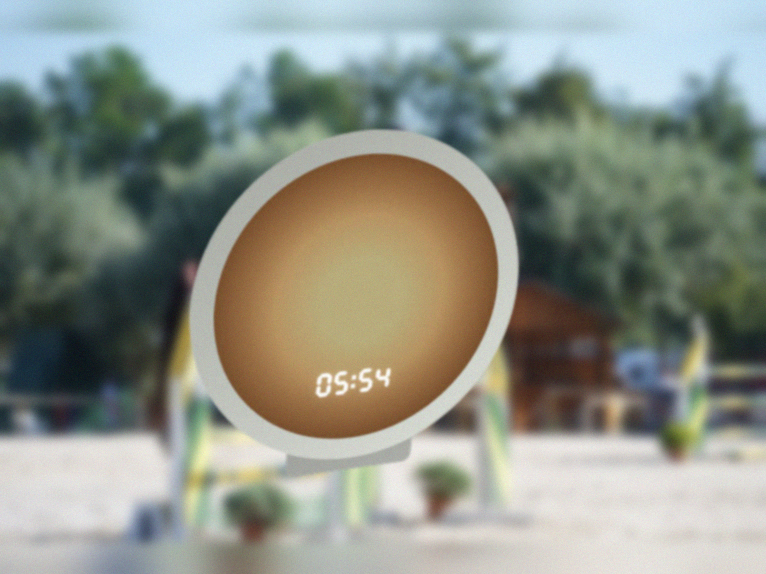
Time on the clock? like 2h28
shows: 5h54
